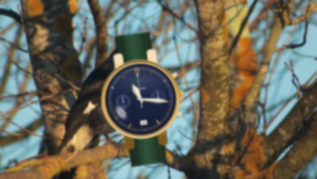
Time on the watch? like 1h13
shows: 11h17
